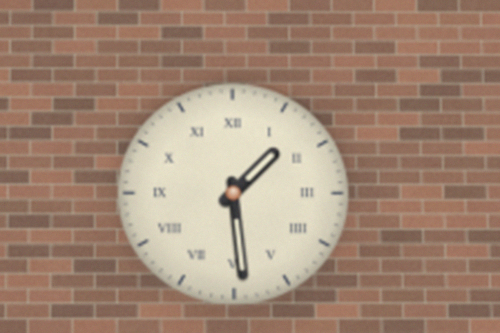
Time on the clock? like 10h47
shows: 1h29
